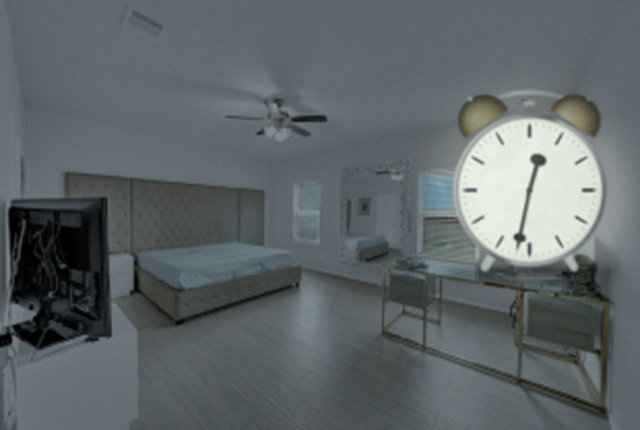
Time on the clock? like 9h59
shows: 12h32
